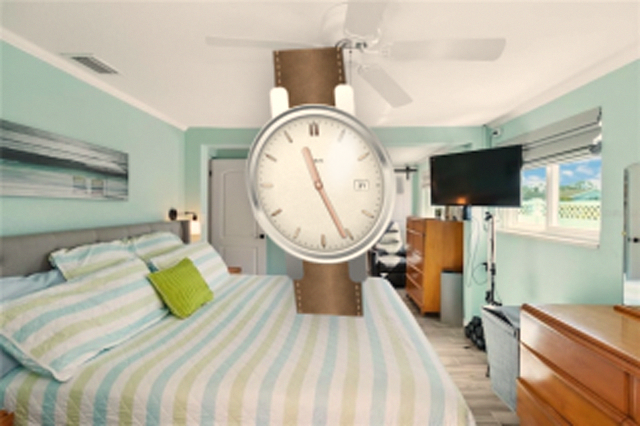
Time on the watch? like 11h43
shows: 11h26
